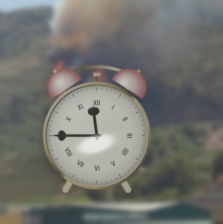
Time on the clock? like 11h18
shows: 11h45
